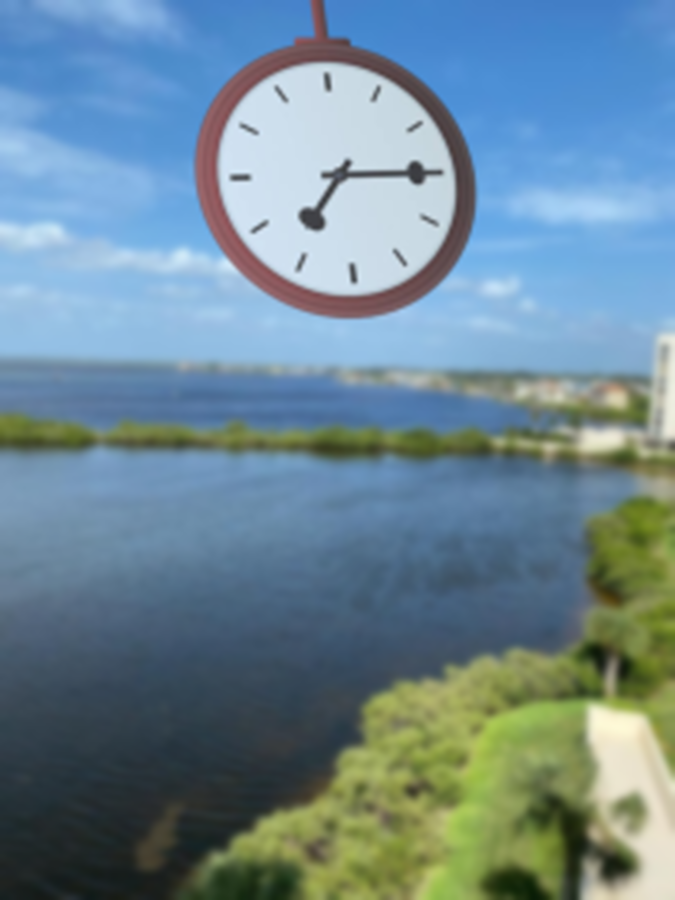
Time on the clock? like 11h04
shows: 7h15
